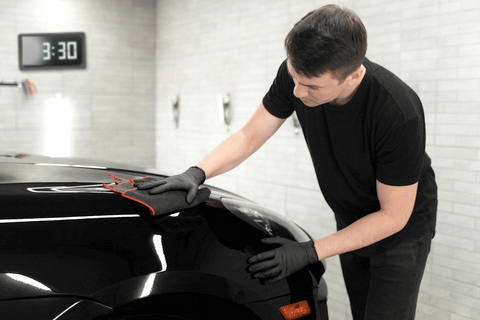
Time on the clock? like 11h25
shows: 3h30
